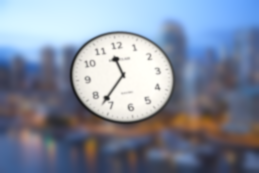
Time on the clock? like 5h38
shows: 11h37
